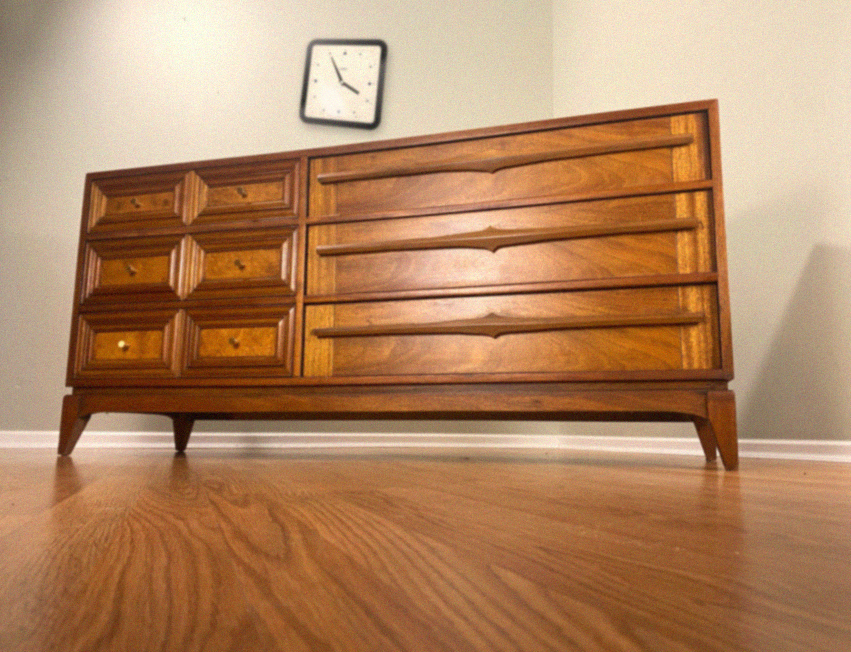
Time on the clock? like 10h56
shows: 3h55
